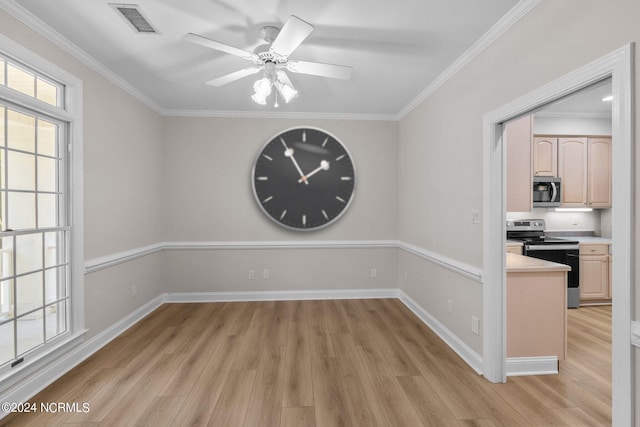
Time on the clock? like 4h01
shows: 1h55
